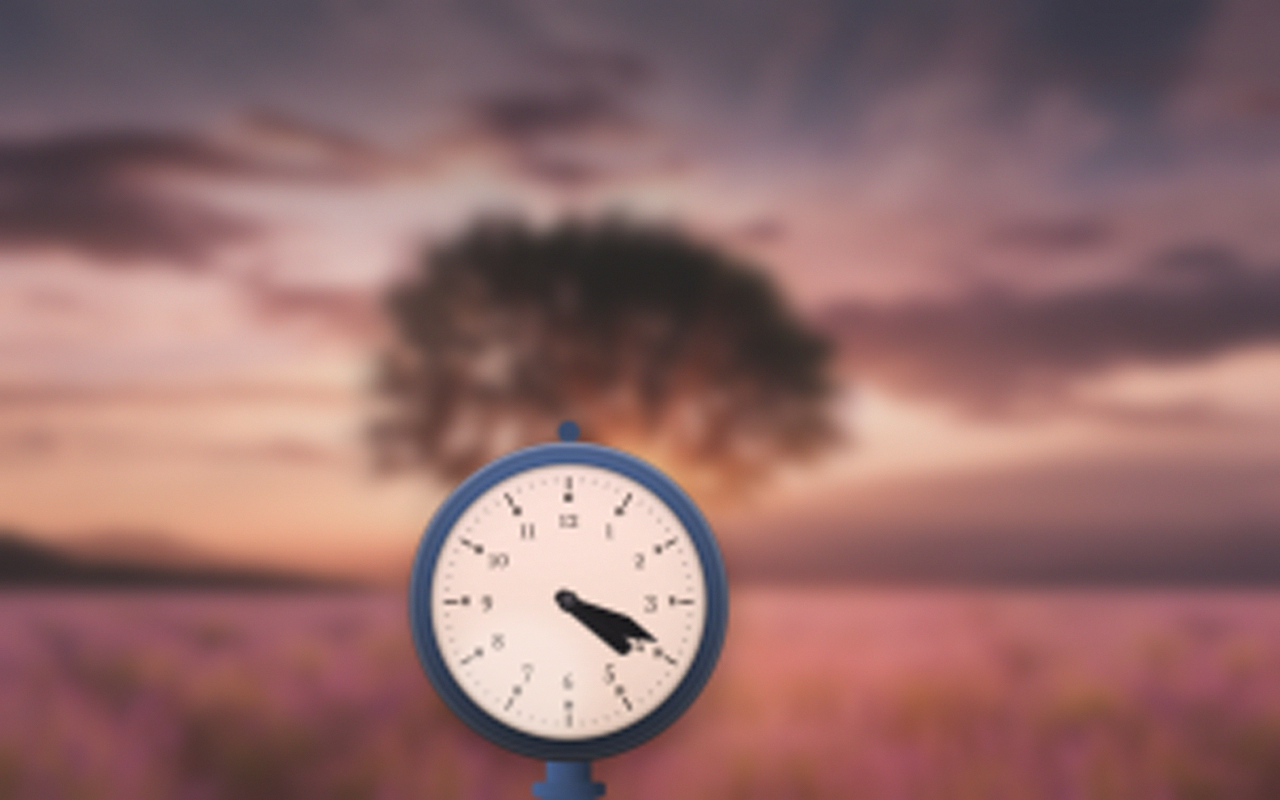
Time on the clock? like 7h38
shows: 4h19
